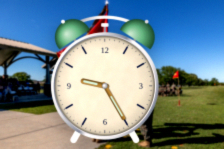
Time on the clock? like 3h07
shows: 9h25
